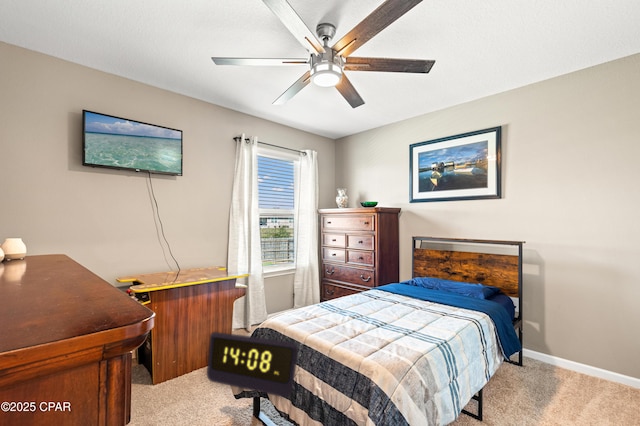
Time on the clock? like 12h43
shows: 14h08
